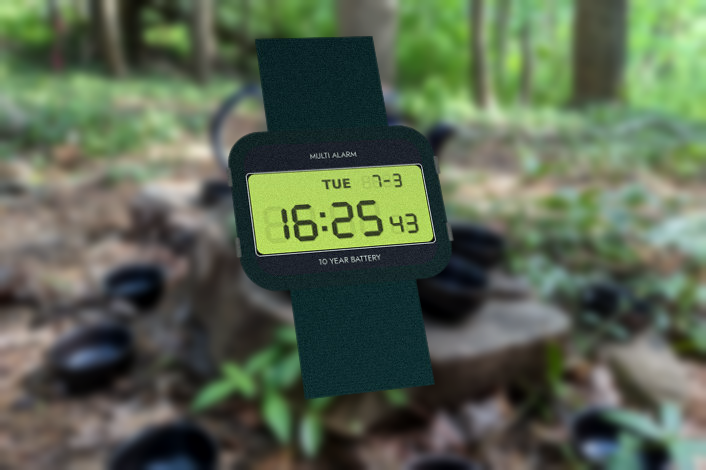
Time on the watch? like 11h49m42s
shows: 16h25m43s
